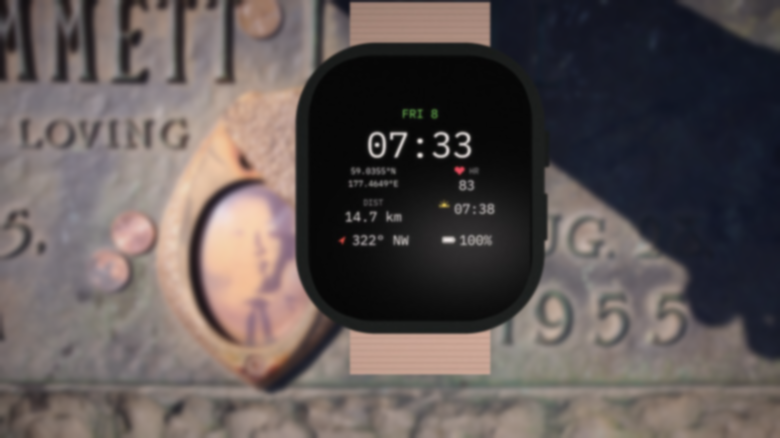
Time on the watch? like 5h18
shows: 7h33
